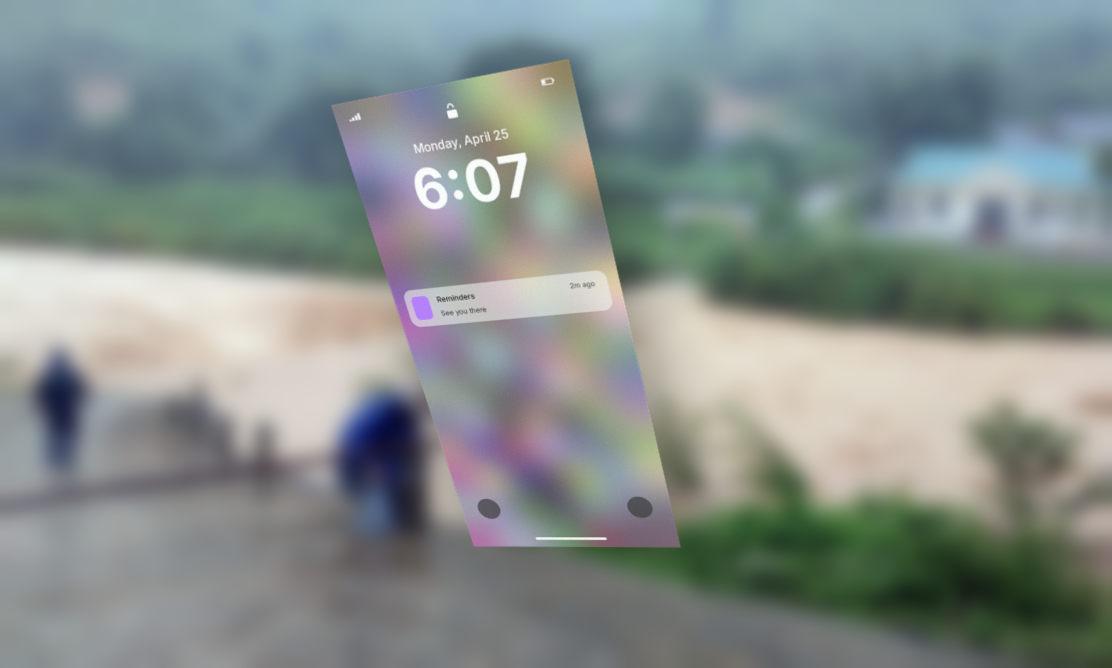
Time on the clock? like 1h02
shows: 6h07
